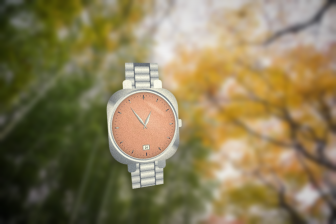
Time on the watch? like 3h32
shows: 12h54
